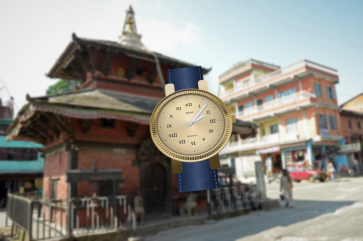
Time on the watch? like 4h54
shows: 2h07
